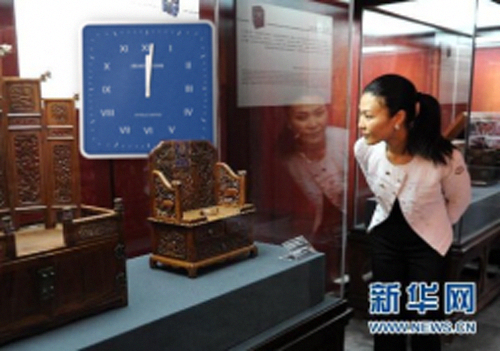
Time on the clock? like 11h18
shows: 12h01
